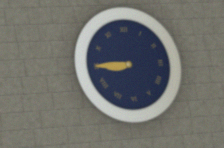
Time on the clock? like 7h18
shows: 8h45
